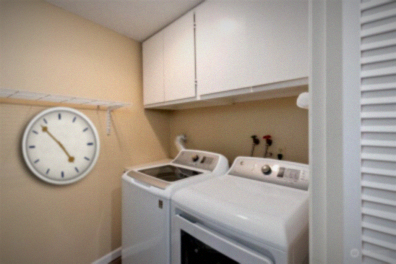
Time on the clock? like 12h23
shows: 4h53
